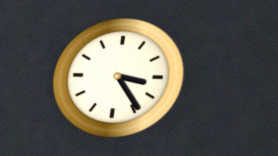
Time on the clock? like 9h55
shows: 3h24
